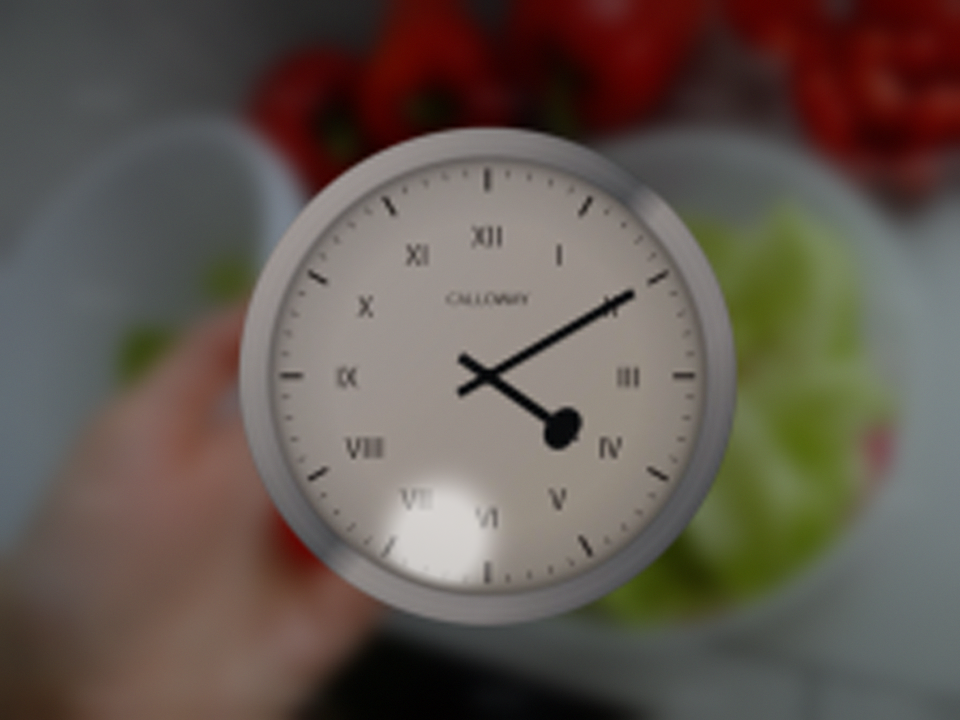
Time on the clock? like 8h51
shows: 4h10
